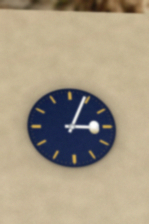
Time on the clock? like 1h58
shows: 3h04
